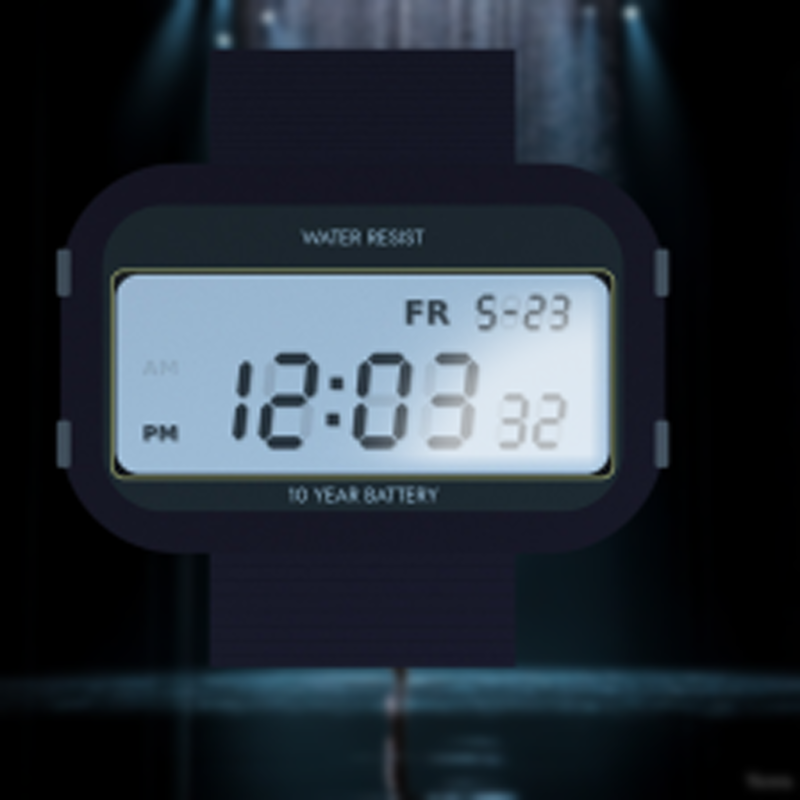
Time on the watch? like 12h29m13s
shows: 12h03m32s
